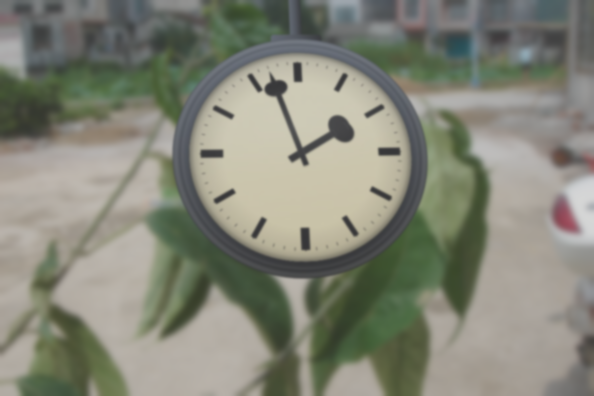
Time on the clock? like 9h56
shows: 1h57
